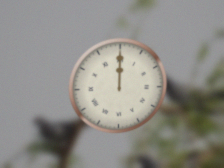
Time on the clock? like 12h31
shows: 12h00
